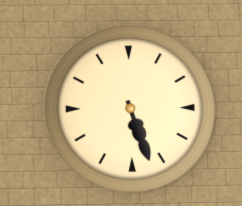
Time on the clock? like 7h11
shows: 5h27
